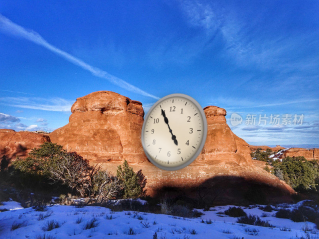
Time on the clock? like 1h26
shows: 4h55
